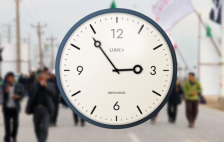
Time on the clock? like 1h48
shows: 2h54
